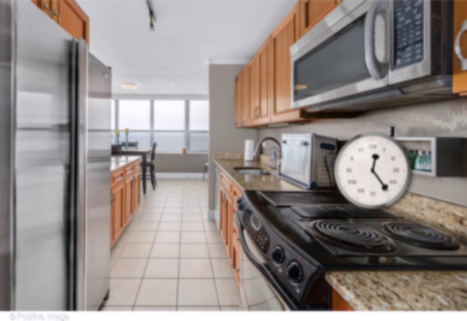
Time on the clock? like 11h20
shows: 12h24
